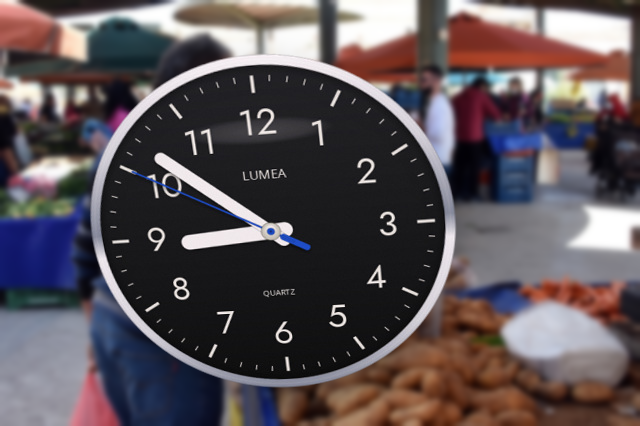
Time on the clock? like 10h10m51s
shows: 8h51m50s
